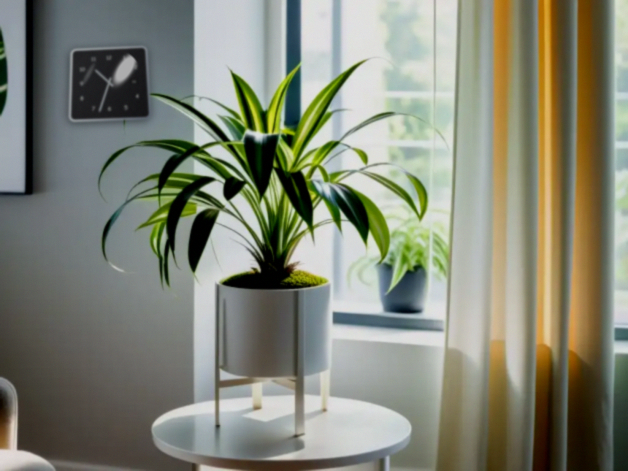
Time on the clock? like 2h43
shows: 10h33
